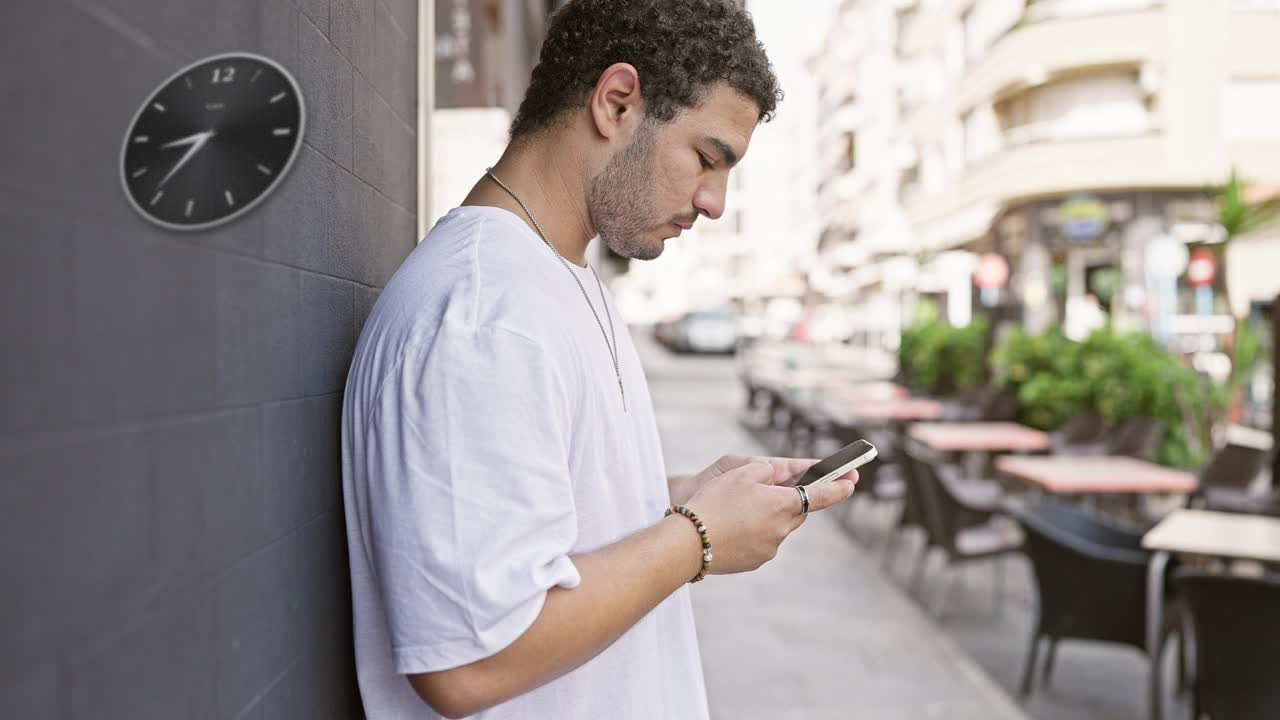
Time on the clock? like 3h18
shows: 8h36
